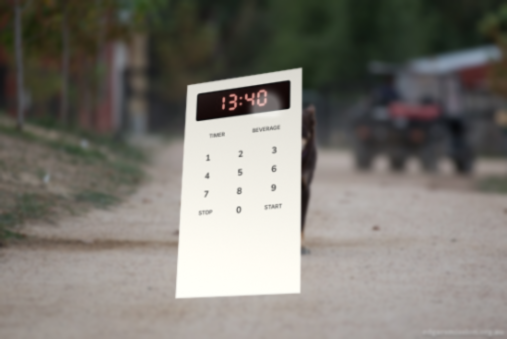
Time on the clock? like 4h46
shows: 13h40
